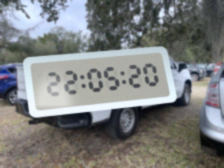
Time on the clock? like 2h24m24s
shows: 22h05m20s
